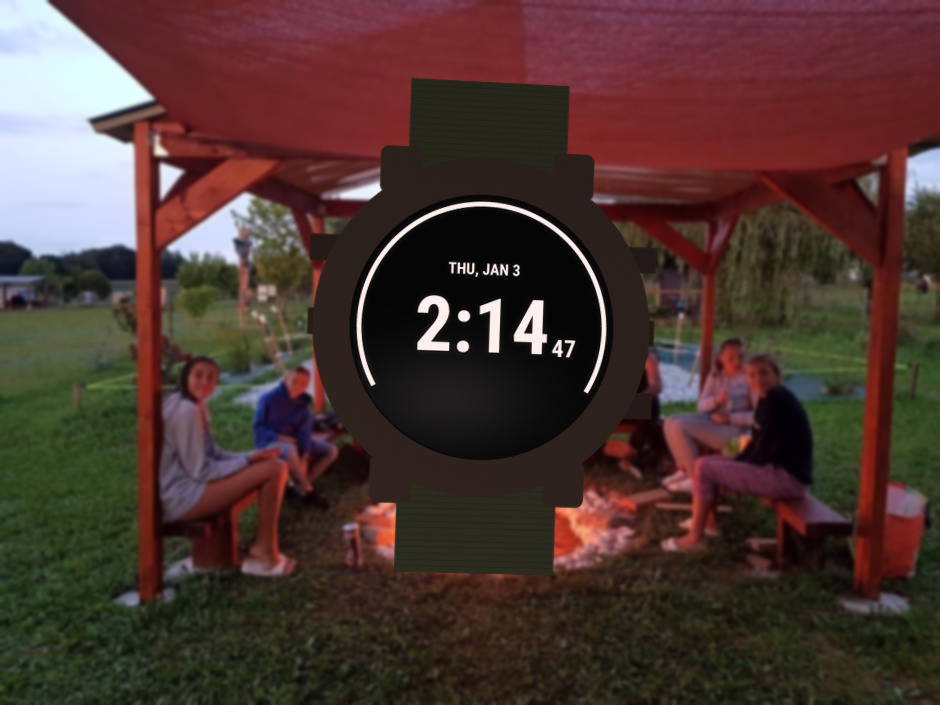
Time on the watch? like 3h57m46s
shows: 2h14m47s
